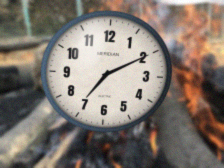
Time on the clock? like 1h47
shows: 7h10
